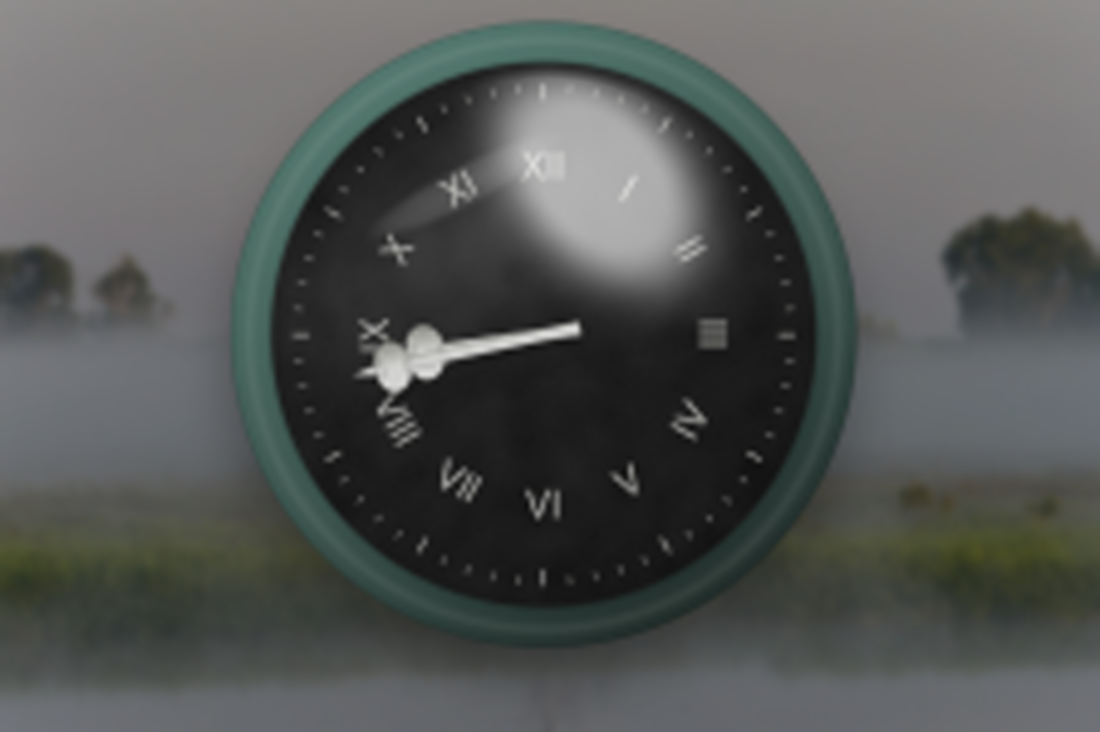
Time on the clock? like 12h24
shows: 8h43
